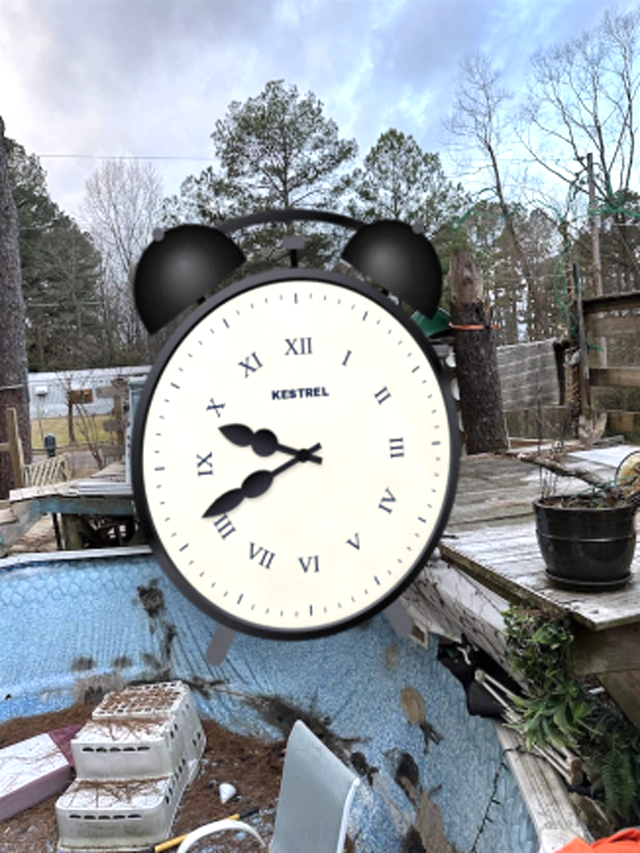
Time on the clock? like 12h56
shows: 9h41
